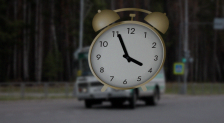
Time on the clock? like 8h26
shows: 3h56
